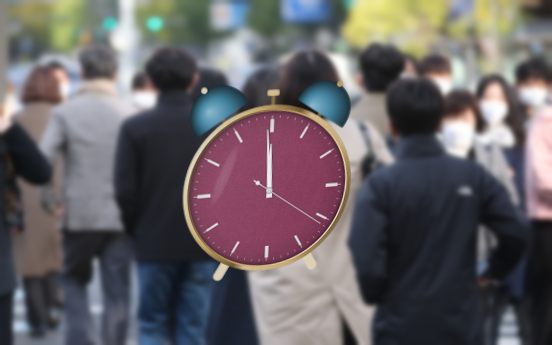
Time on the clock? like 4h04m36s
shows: 11h59m21s
